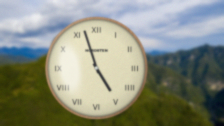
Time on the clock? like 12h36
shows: 4h57
